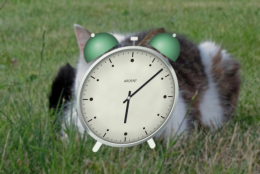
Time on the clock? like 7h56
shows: 6h08
